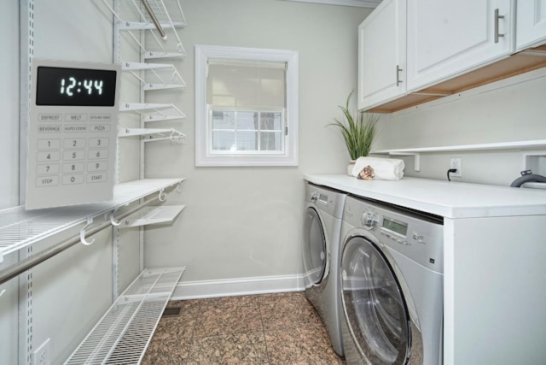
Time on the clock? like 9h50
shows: 12h44
